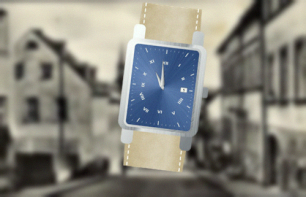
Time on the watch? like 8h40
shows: 10h59
